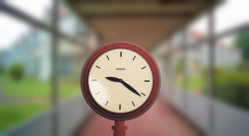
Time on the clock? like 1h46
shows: 9h21
